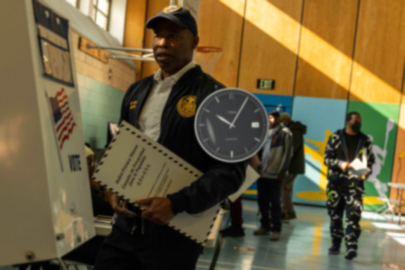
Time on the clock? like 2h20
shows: 10h05
